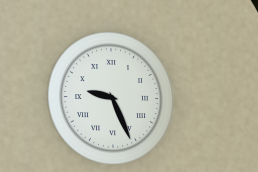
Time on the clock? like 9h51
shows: 9h26
